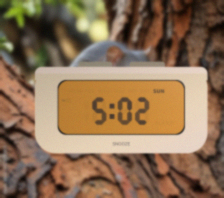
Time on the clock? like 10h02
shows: 5h02
